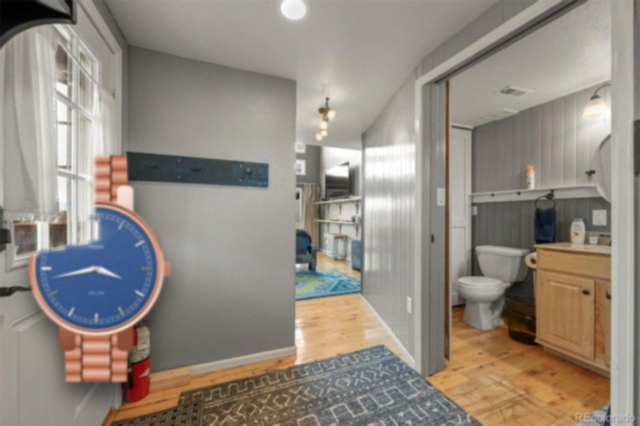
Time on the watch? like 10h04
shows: 3h43
